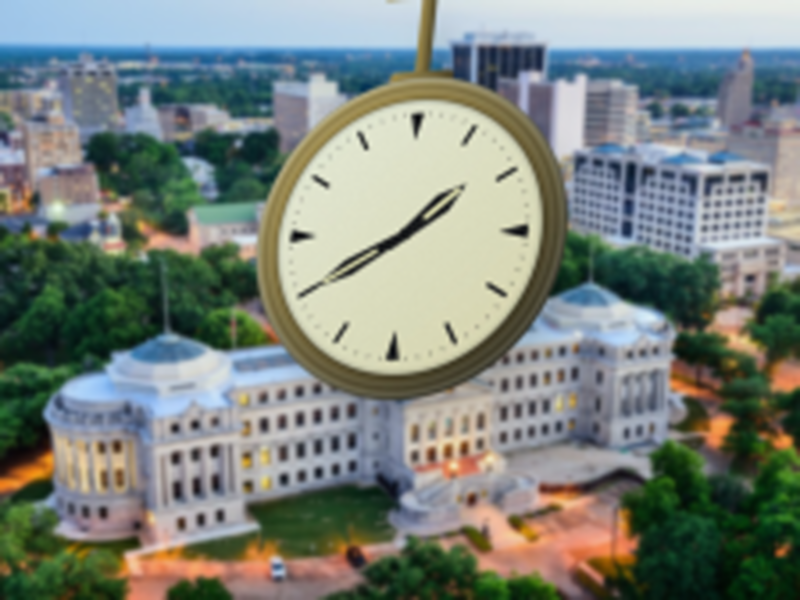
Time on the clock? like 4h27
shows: 1h40
